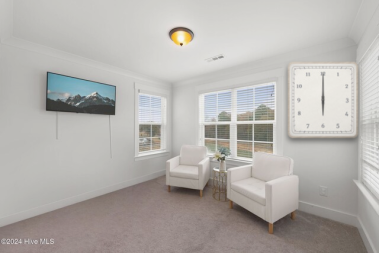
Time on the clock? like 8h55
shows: 6h00
